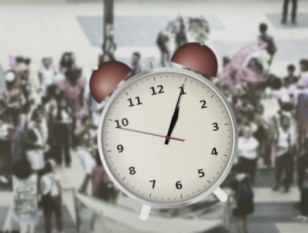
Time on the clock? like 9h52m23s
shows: 1h04m49s
